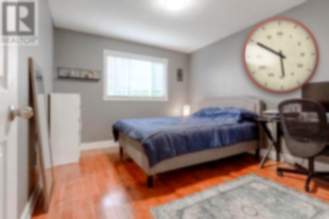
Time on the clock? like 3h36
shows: 5h50
